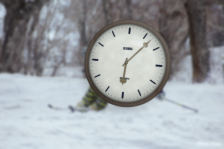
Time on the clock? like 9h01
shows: 6h07
